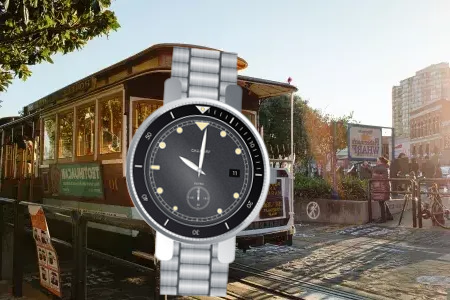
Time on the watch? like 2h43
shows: 10h01
